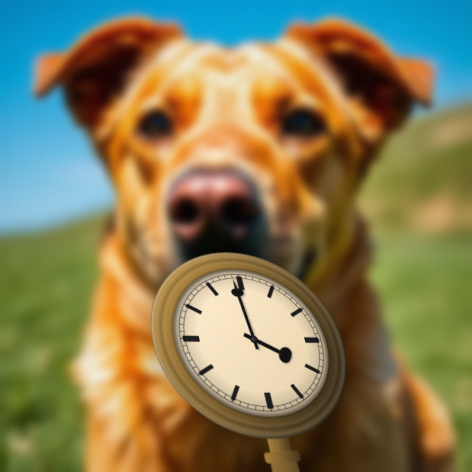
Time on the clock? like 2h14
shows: 3h59
